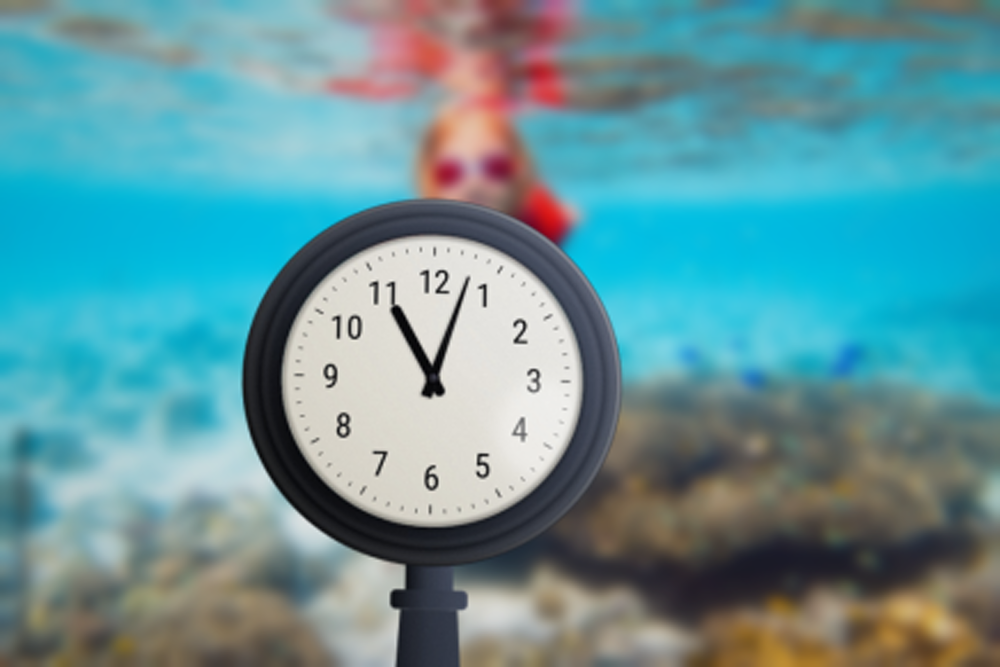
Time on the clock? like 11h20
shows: 11h03
